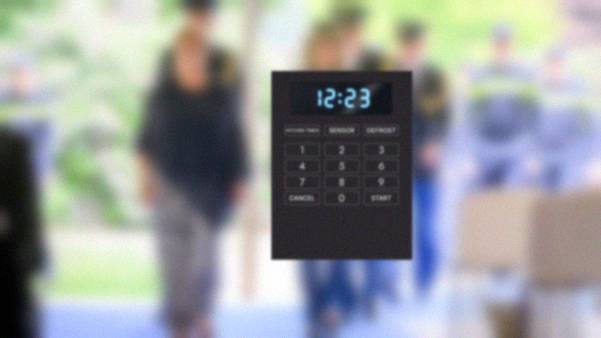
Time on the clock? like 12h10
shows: 12h23
